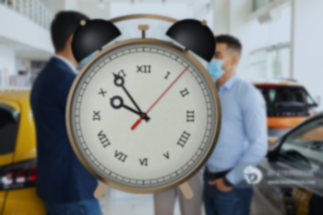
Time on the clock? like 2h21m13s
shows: 9h54m07s
